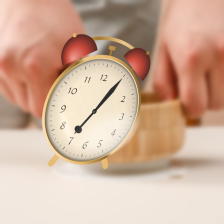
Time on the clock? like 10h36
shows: 7h05
